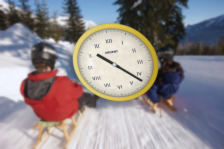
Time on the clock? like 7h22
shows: 10h22
